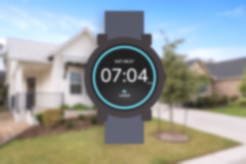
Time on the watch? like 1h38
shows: 7h04
